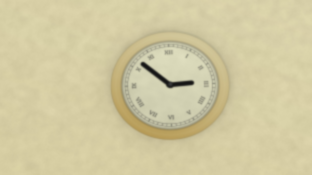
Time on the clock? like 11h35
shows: 2h52
